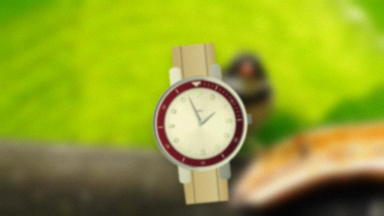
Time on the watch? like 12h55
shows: 1h57
